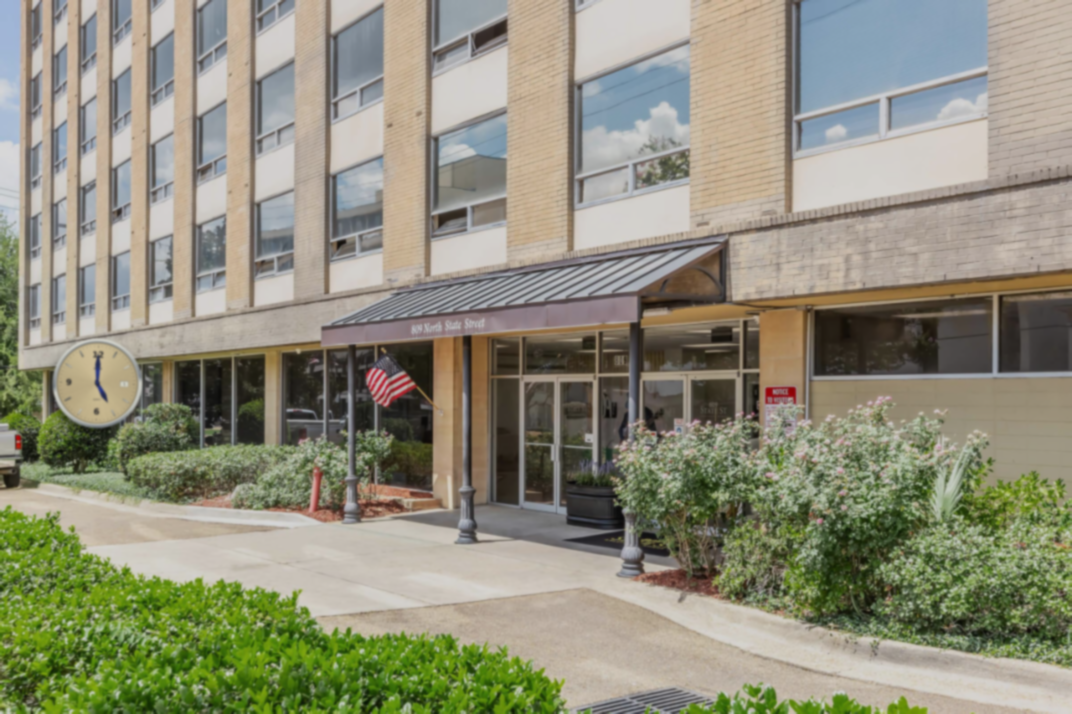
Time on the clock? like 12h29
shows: 5h00
